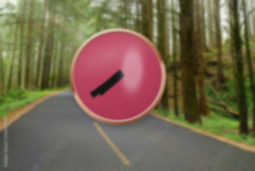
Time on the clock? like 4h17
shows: 7h39
